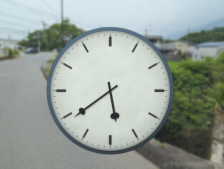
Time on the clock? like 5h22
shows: 5h39
